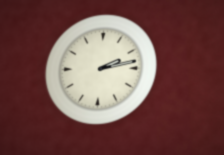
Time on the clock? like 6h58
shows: 2h13
